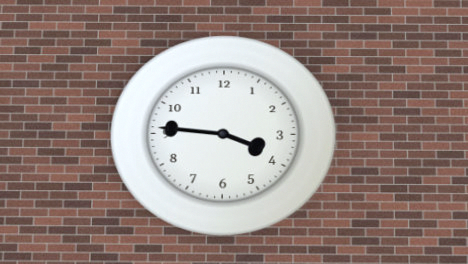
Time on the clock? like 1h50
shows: 3h46
